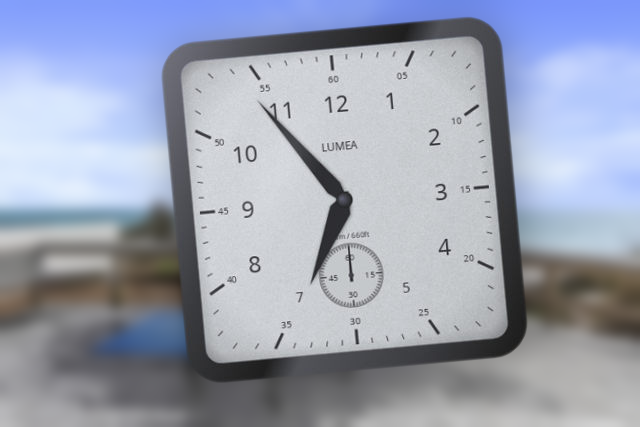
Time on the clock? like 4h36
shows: 6h54
